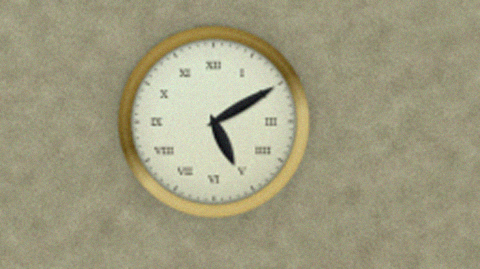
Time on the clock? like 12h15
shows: 5h10
